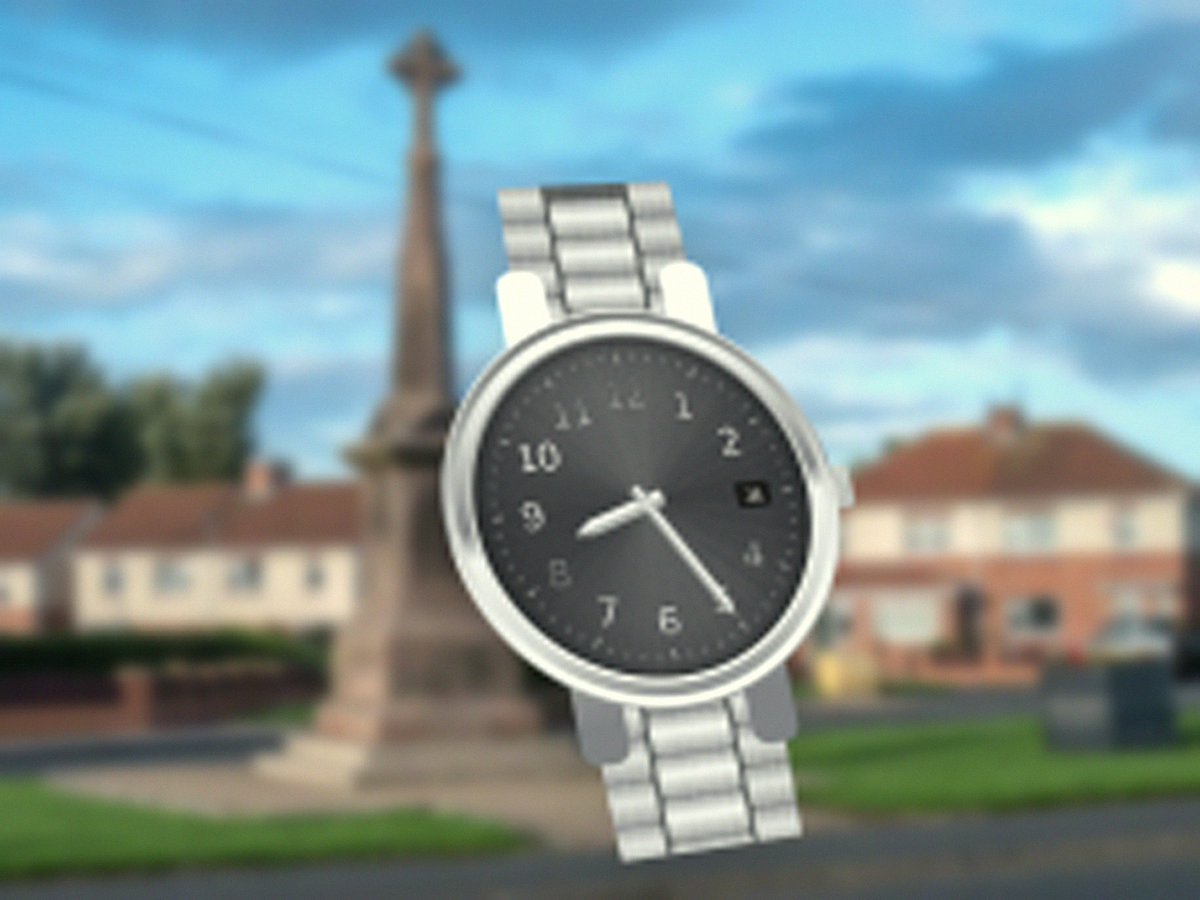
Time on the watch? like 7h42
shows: 8h25
